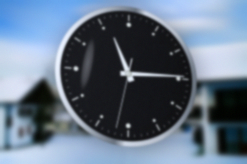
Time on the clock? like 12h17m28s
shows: 11h14m32s
